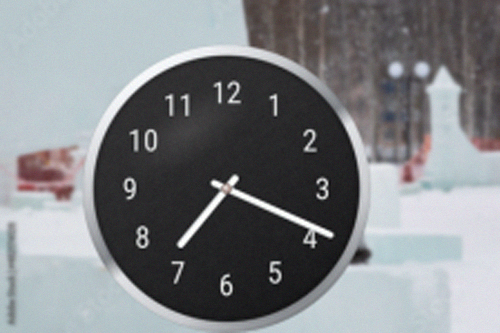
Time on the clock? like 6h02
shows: 7h19
